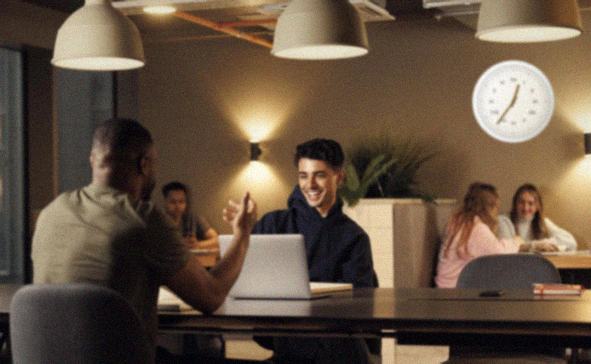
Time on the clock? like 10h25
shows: 12h36
